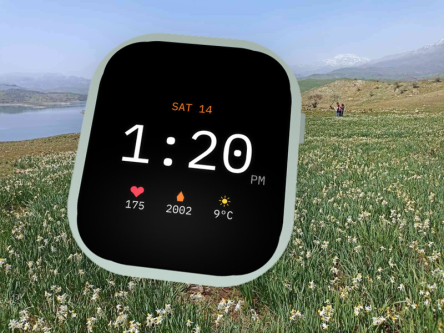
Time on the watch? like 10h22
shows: 1h20
